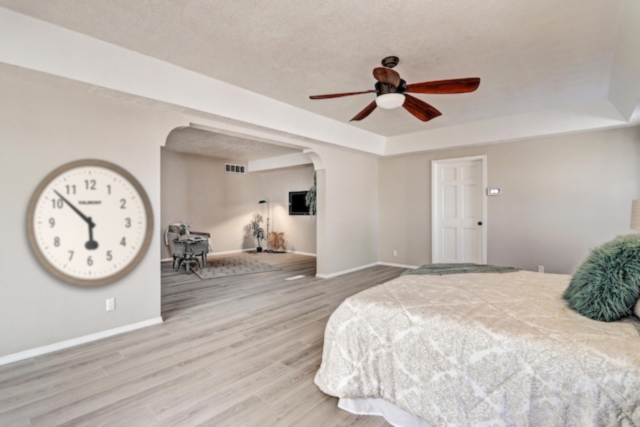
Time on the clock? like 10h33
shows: 5h52
